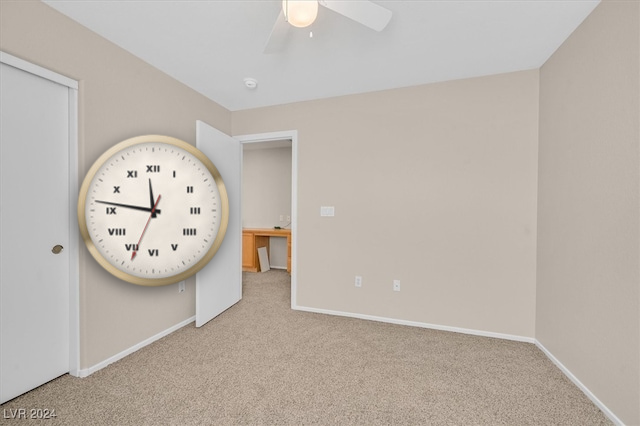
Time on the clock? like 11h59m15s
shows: 11h46m34s
